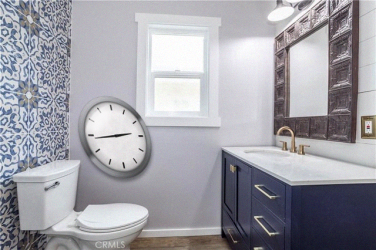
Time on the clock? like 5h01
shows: 2h44
